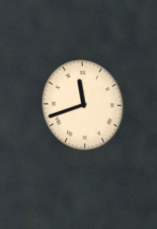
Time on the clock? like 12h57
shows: 11h42
